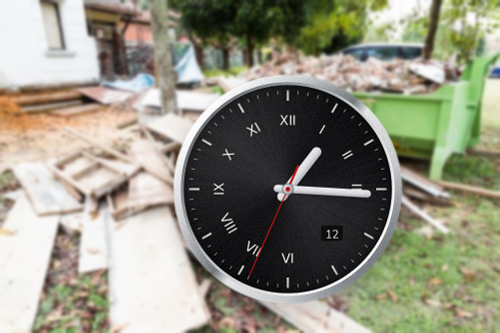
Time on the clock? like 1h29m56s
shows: 1h15m34s
